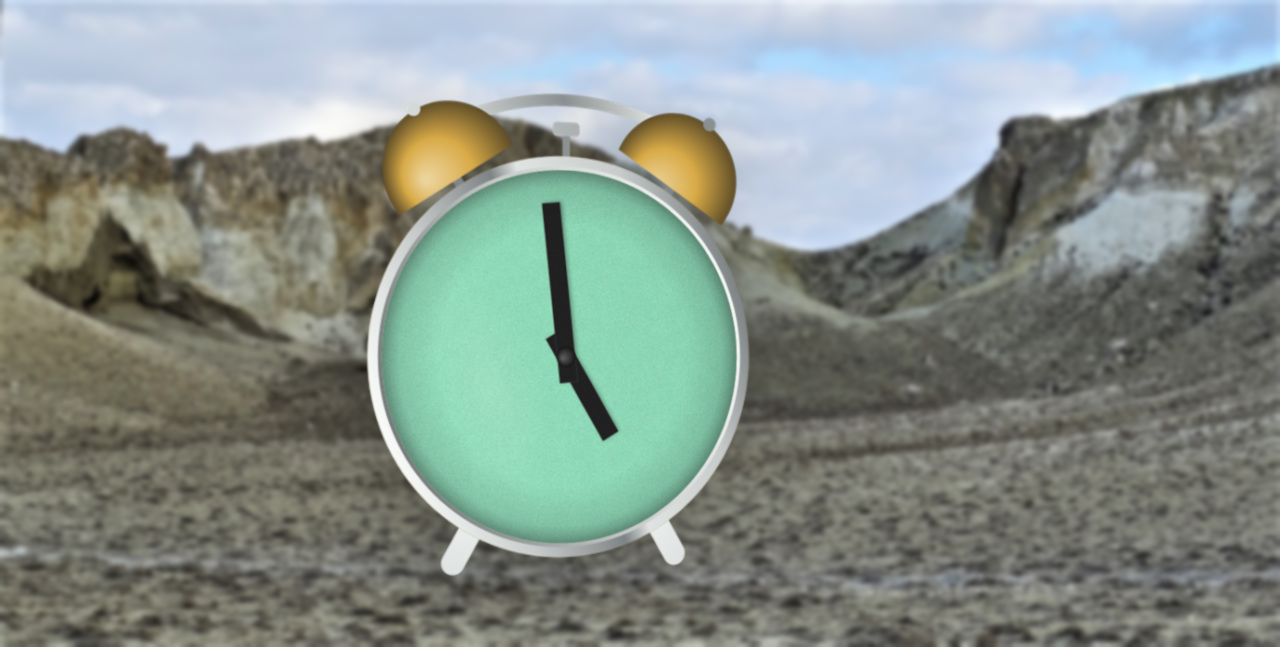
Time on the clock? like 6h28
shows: 4h59
